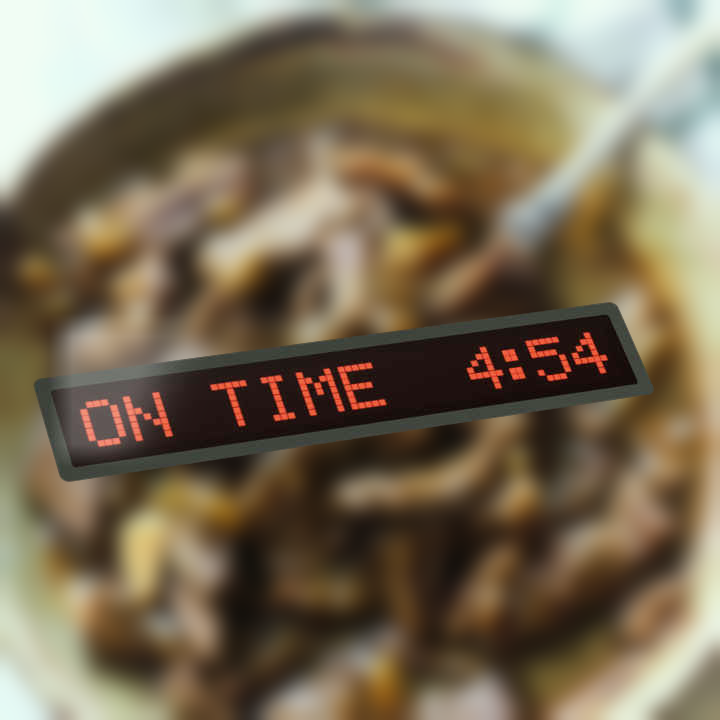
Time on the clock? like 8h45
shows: 4h54
